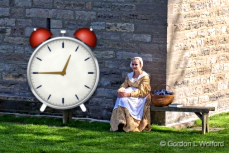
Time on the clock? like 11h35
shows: 12h45
